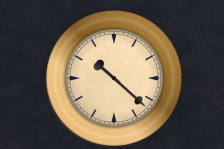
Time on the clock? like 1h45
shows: 10h22
